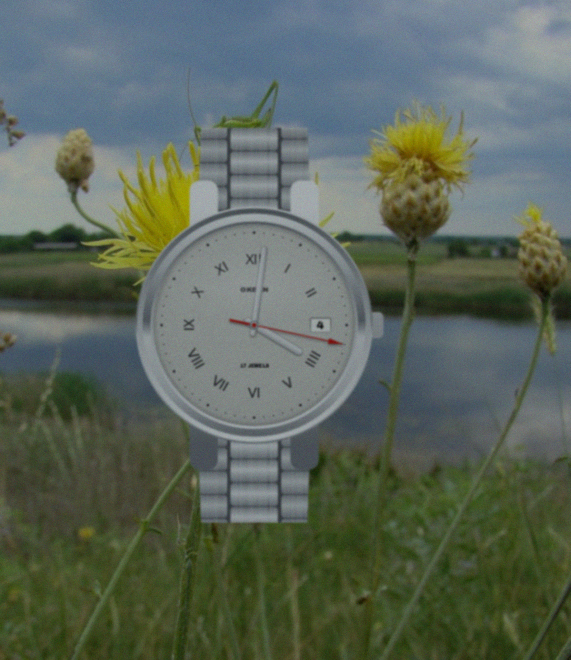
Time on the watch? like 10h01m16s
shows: 4h01m17s
